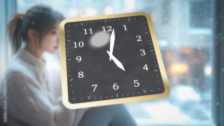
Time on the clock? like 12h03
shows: 5h02
